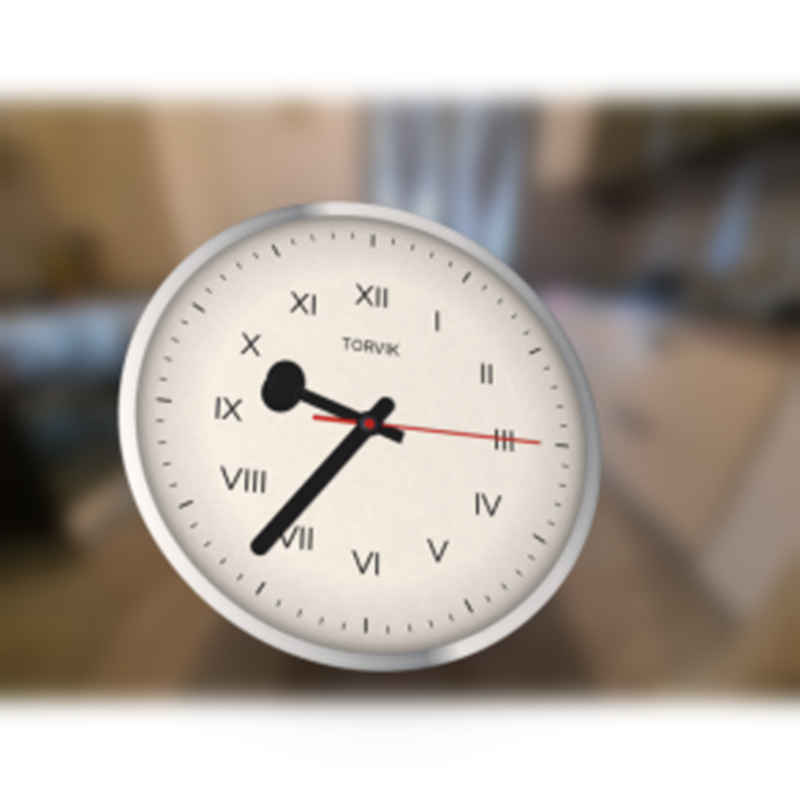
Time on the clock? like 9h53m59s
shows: 9h36m15s
